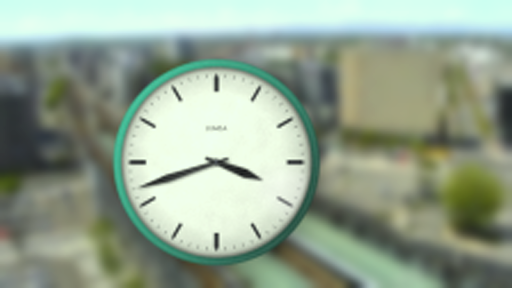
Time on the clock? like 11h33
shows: 3h42
